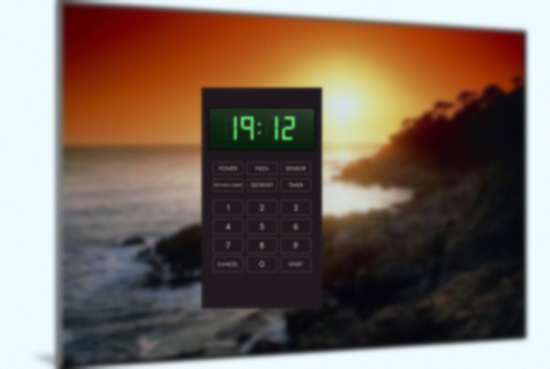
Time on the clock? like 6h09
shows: 19h12
